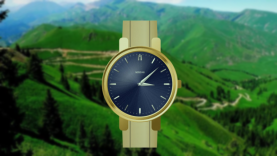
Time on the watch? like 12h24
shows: 3h08
